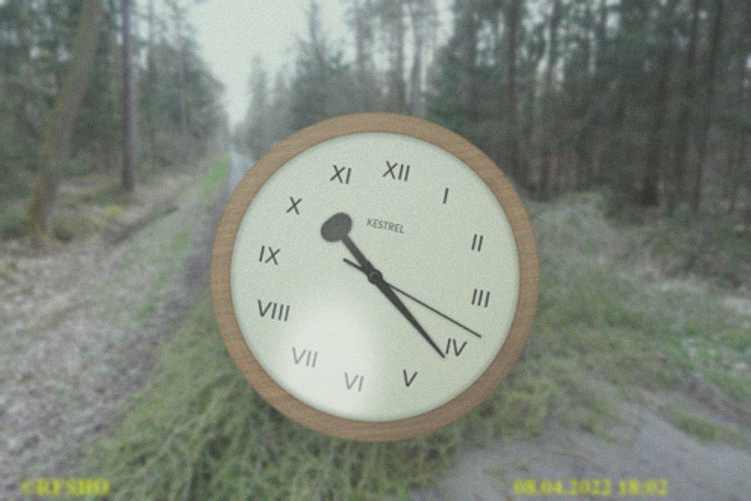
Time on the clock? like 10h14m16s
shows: 10h21m18s
